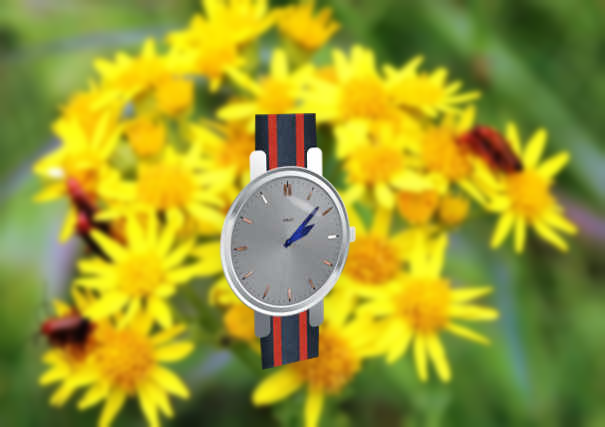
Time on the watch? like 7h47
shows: 2h08
